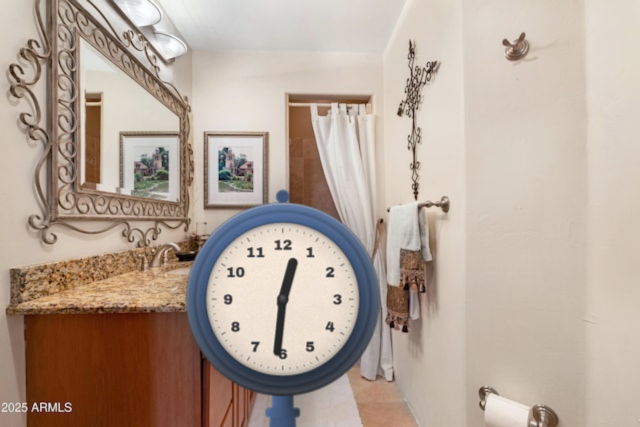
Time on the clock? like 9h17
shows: 12h31
